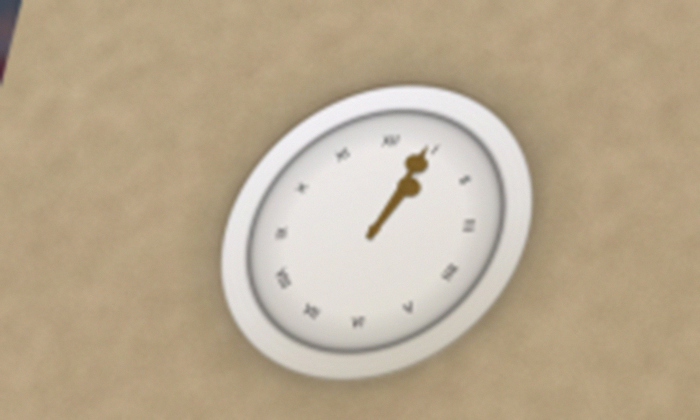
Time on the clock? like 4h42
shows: 1h04
